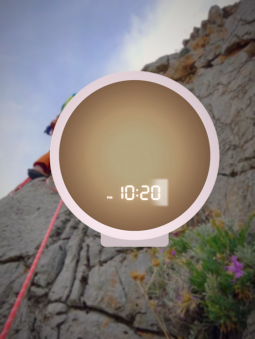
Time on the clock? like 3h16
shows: 10h20
